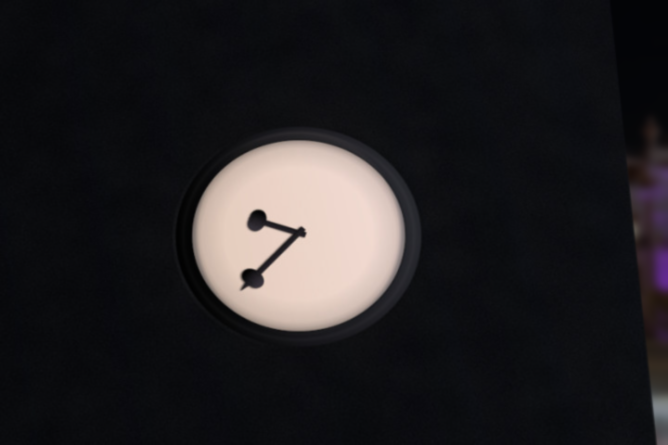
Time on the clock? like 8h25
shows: 9h37
